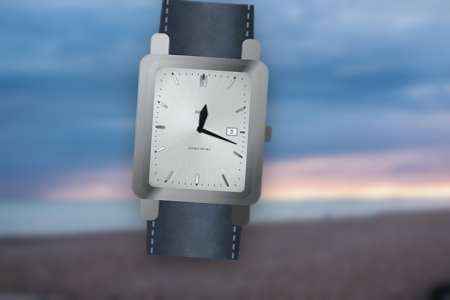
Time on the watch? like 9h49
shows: 12h18
